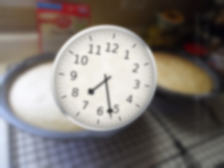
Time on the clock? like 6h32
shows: 7h27
